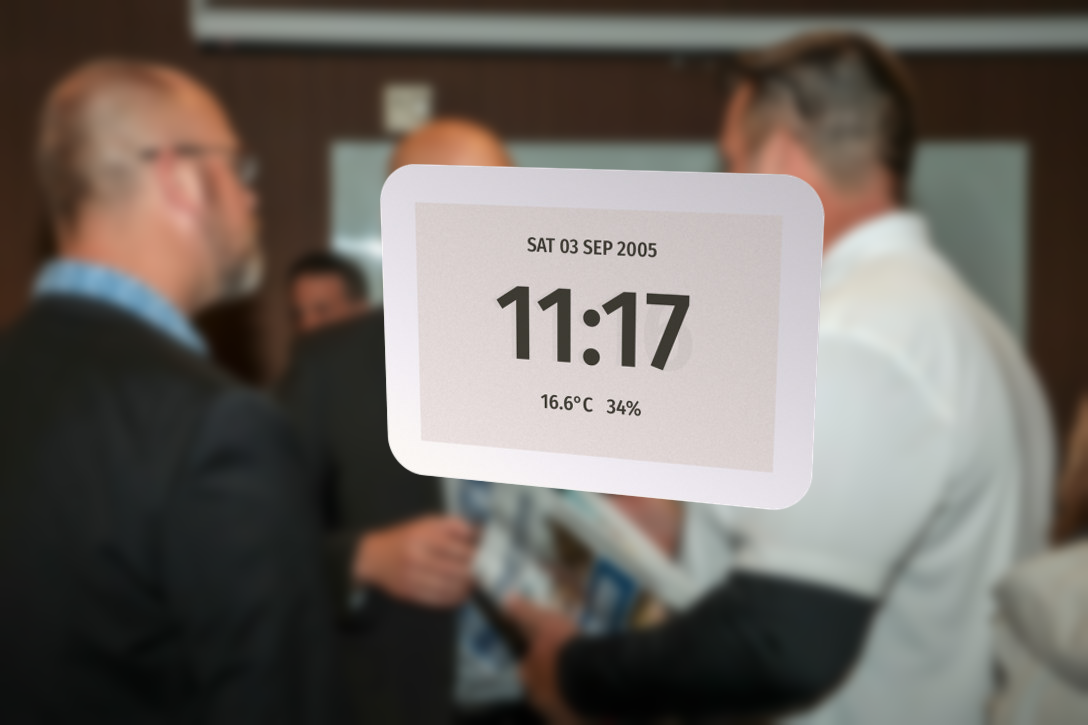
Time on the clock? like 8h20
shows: 11h17
